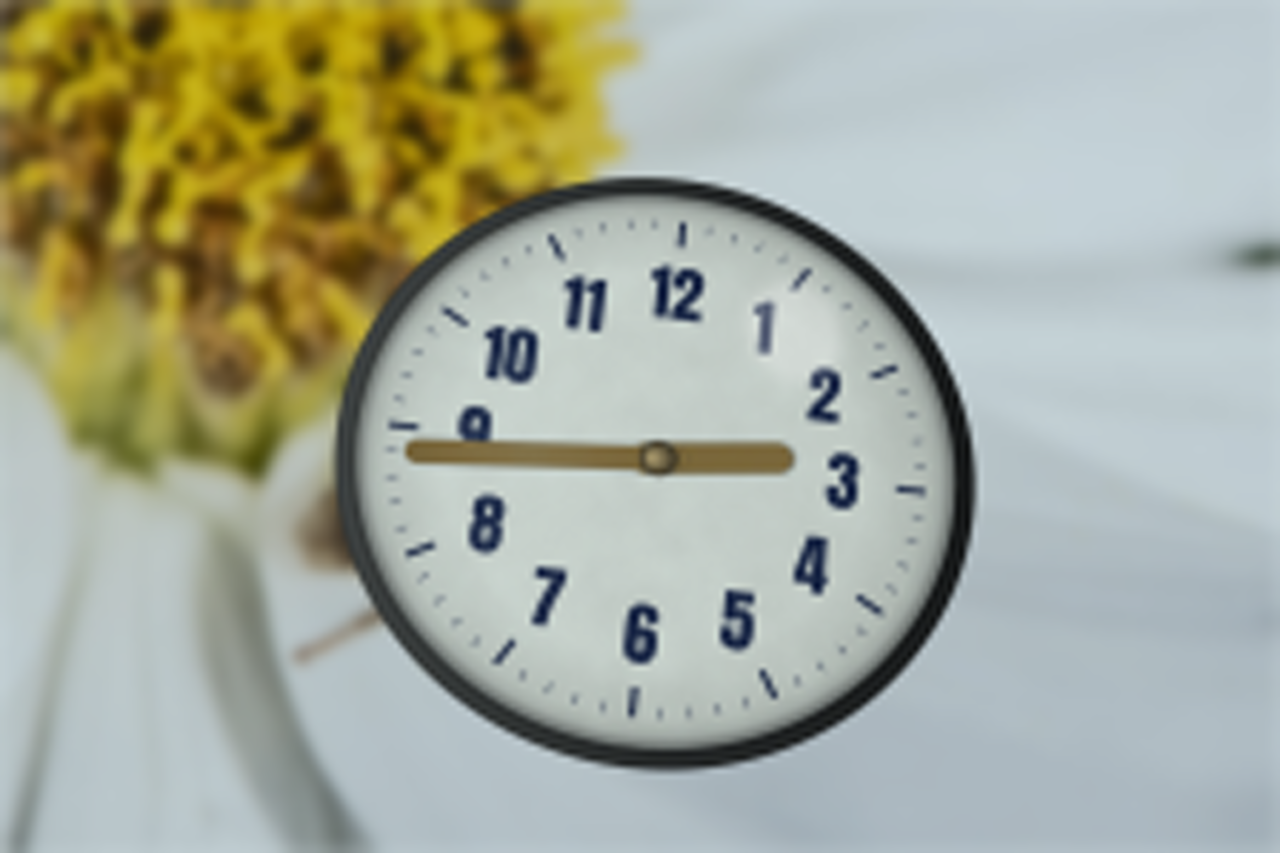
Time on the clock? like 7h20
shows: 2h44
